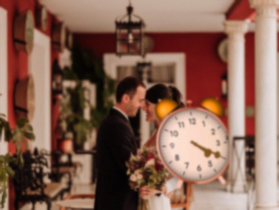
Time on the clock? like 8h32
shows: 4h20
